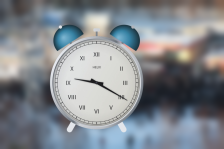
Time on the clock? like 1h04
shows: 9h20
